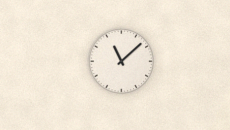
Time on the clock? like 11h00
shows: 11h08
